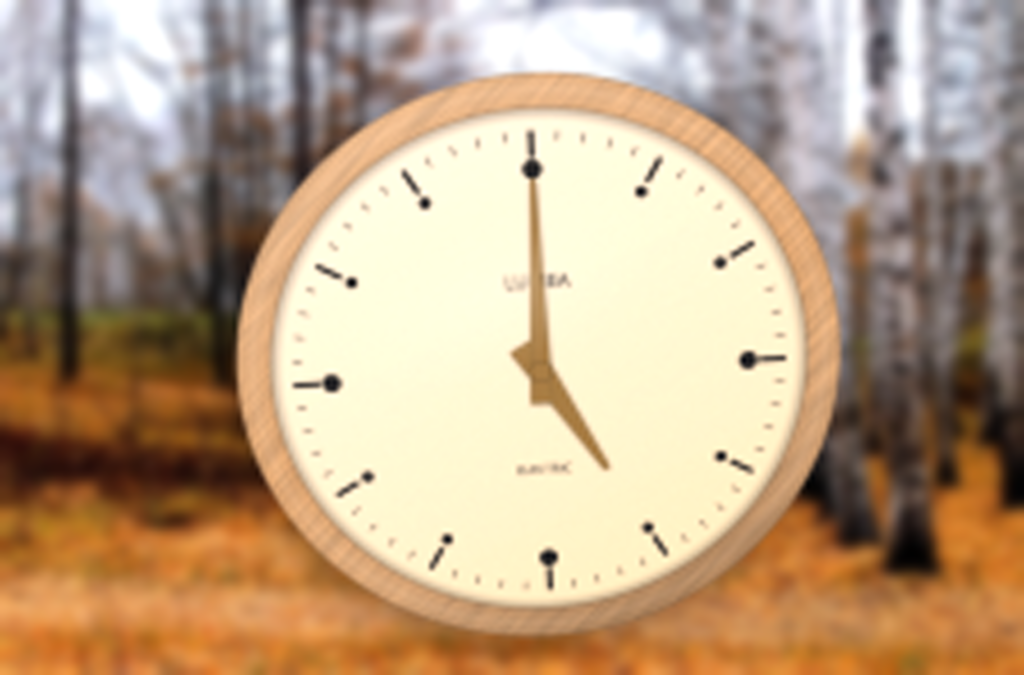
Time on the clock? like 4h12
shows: 5h00
